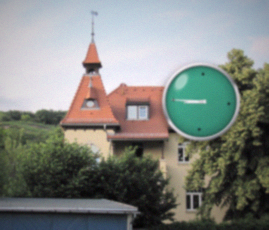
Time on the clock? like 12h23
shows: 8h45
